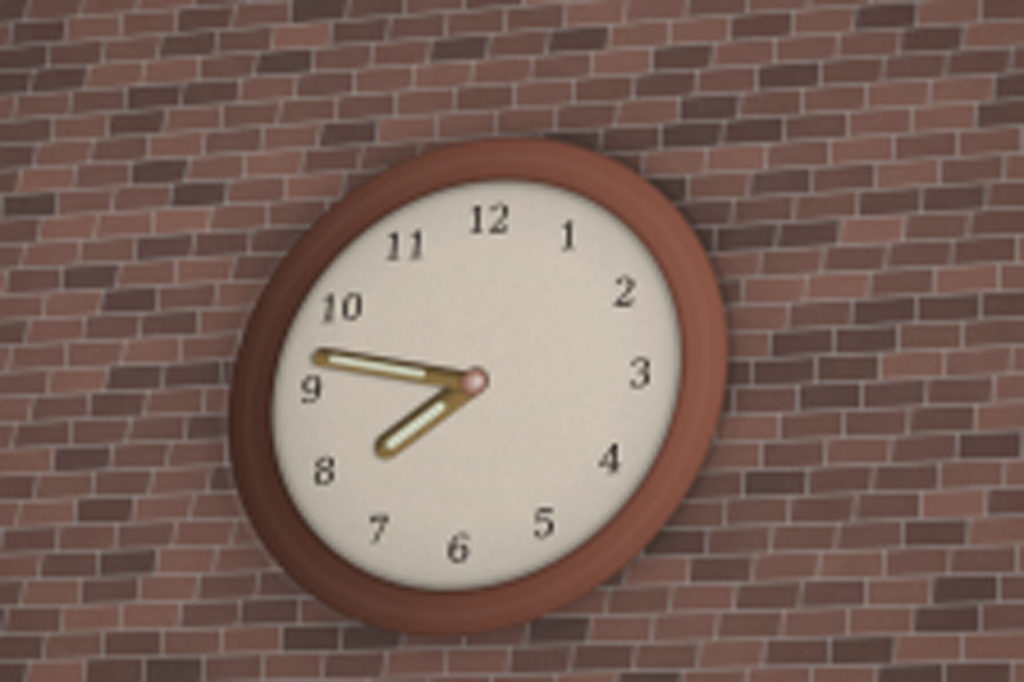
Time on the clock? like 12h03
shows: 7h47
